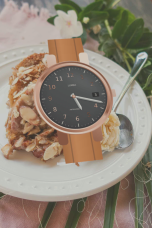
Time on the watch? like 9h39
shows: 5h18
